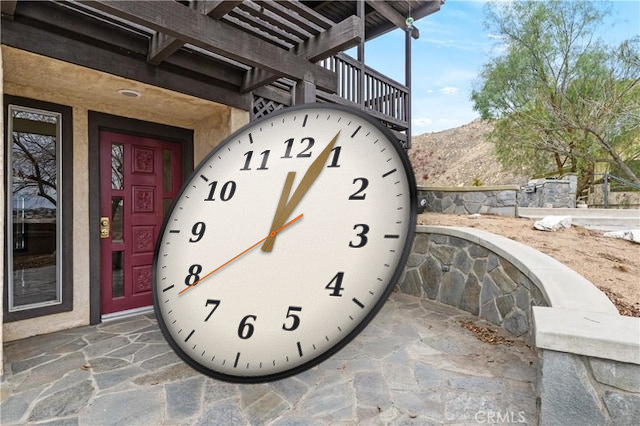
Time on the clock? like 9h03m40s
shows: 12h03m39s
